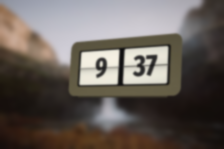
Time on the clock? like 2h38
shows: 9h37
